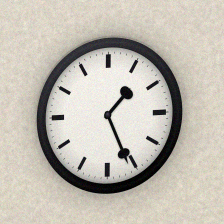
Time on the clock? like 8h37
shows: 1h26
